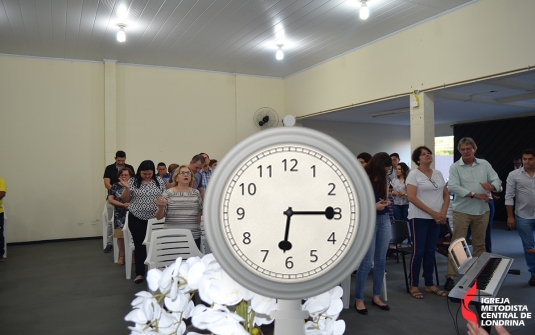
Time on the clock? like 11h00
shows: 6h15
